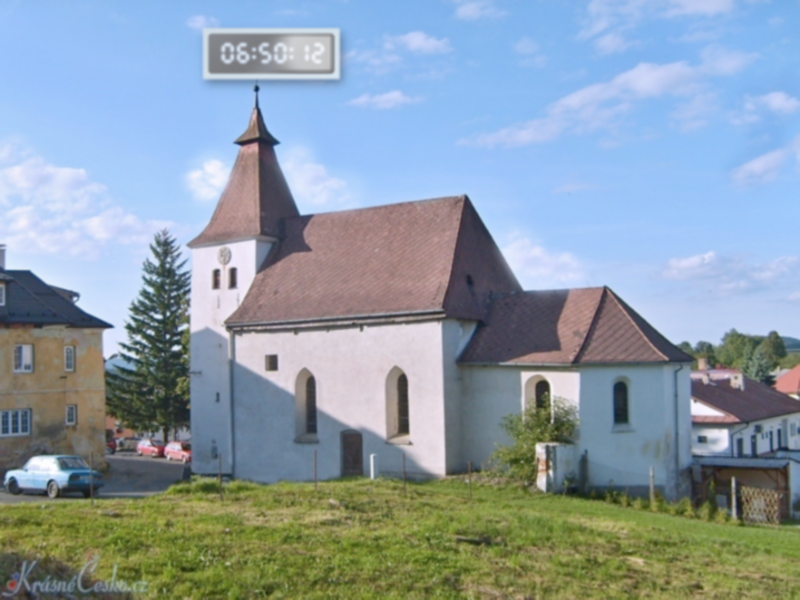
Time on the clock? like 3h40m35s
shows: 6h50m12s
